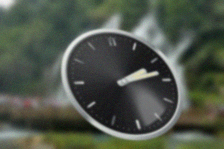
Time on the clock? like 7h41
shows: 2h13
